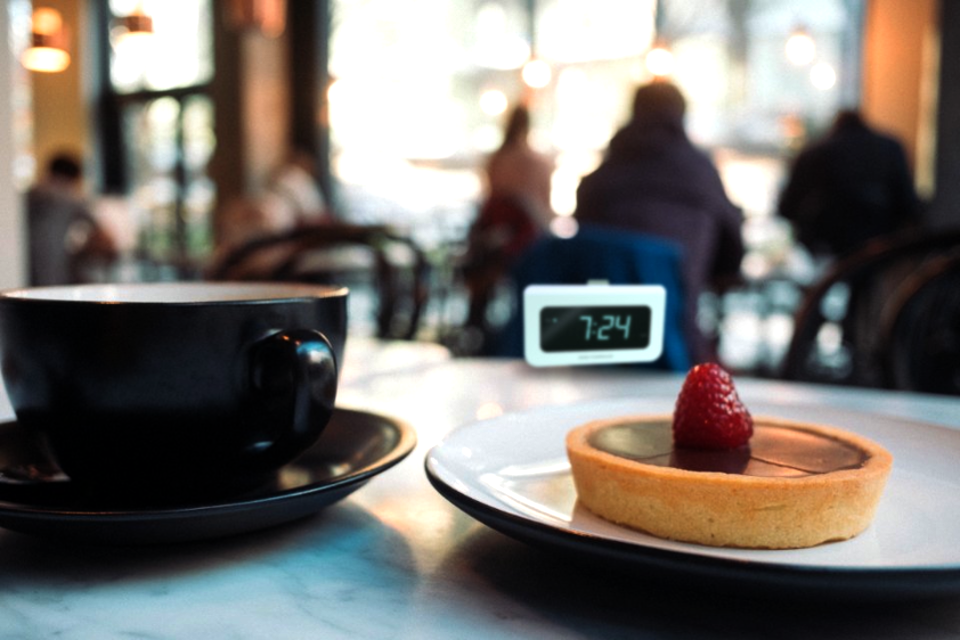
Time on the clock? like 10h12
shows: 7h24
